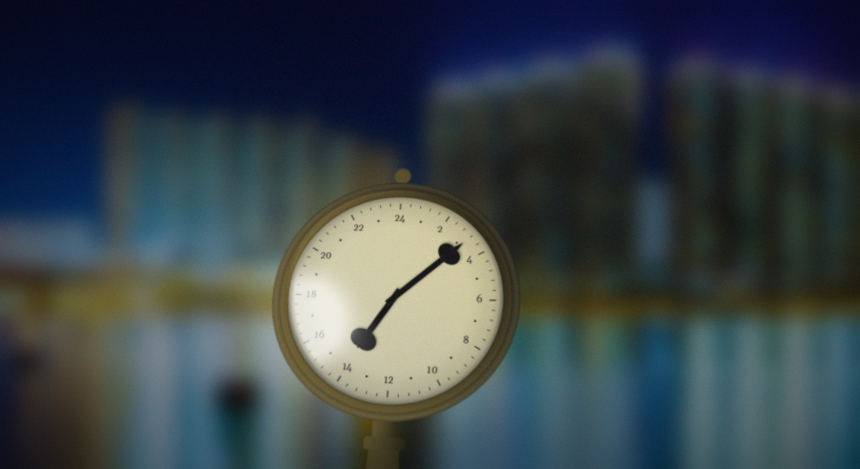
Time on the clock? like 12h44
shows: 14h08
